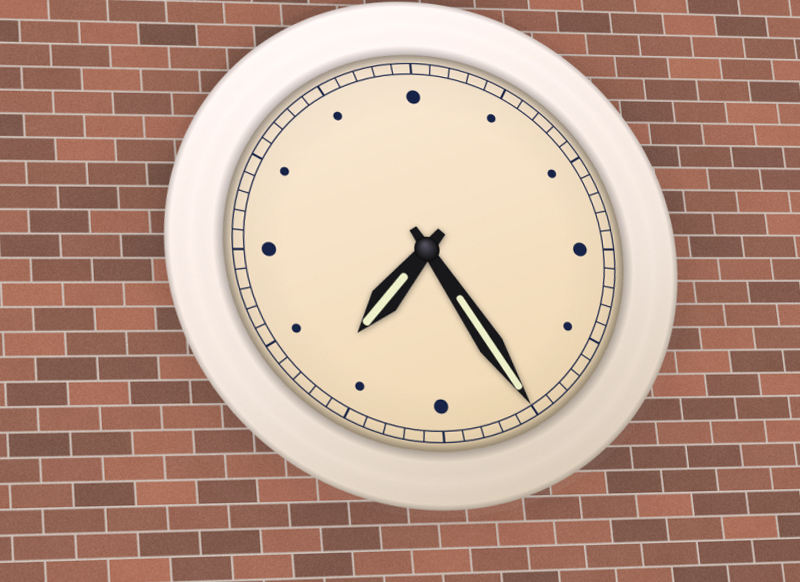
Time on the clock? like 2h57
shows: 7h25
